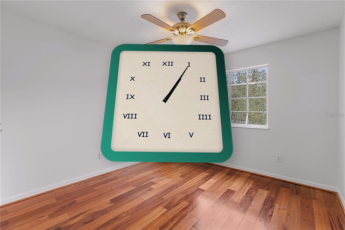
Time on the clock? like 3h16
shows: 1h05
